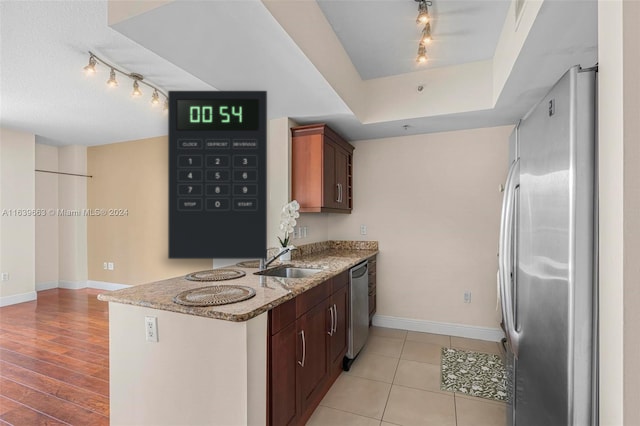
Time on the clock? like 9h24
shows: 0h54
